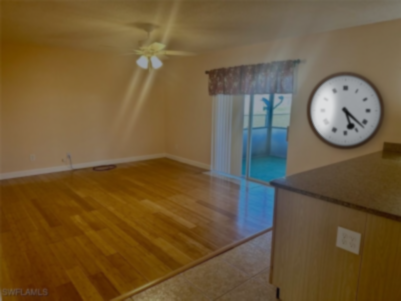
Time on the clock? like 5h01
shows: 5h22
